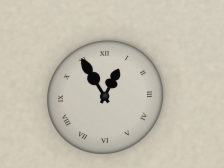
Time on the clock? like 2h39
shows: 12h55
